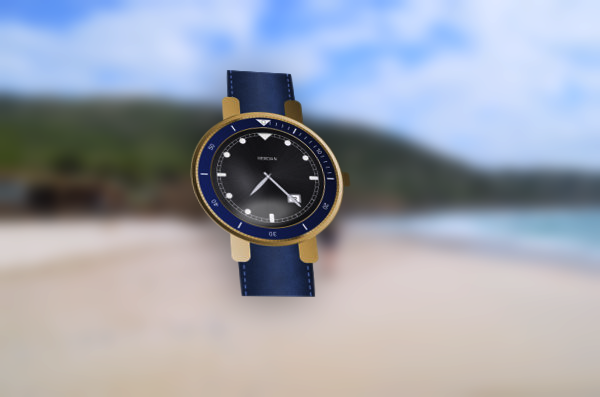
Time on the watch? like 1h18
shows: 7h23
